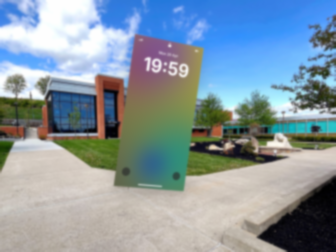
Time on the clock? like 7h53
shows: 19h59
